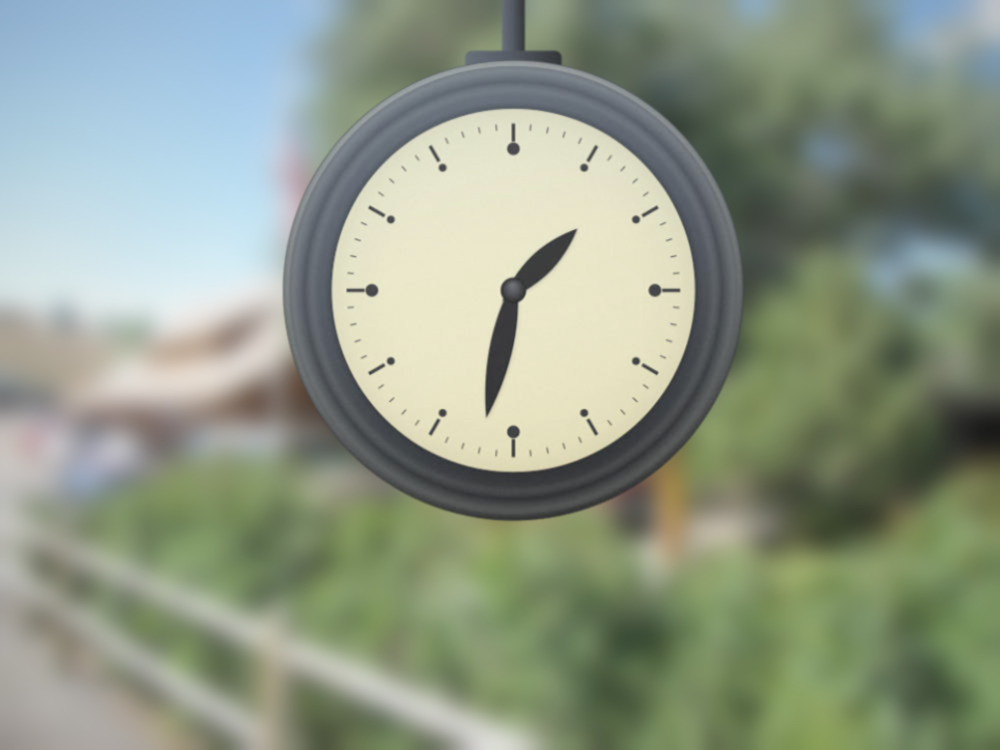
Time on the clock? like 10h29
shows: 1h32
